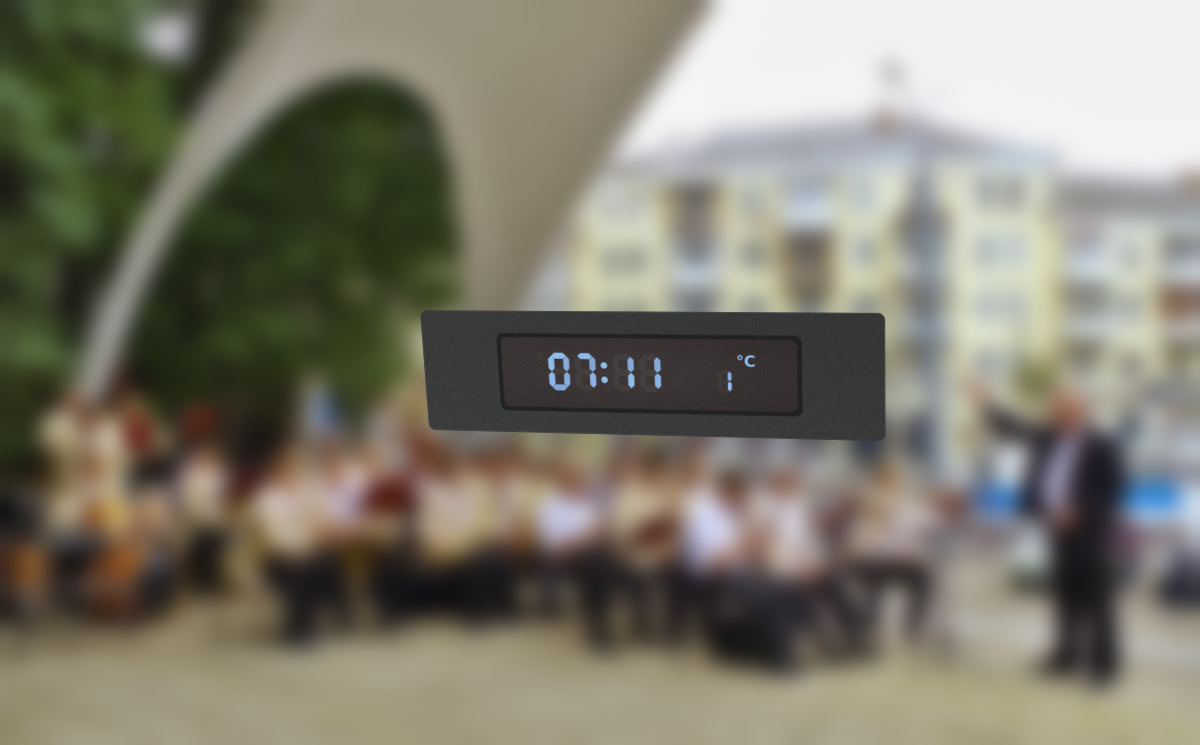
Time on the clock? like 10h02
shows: 7h11
